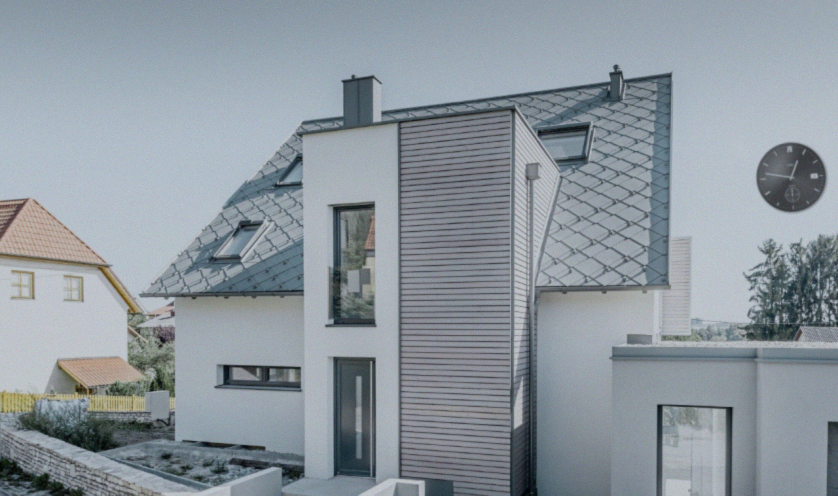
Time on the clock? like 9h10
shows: 12h47
